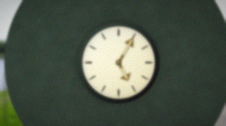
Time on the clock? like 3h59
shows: 5h05
